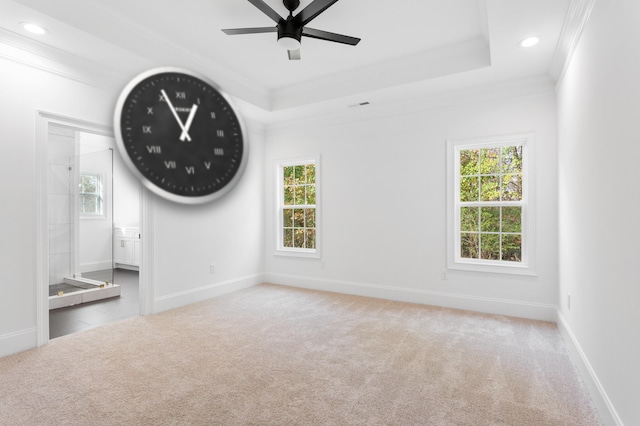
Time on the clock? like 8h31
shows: 12h56
